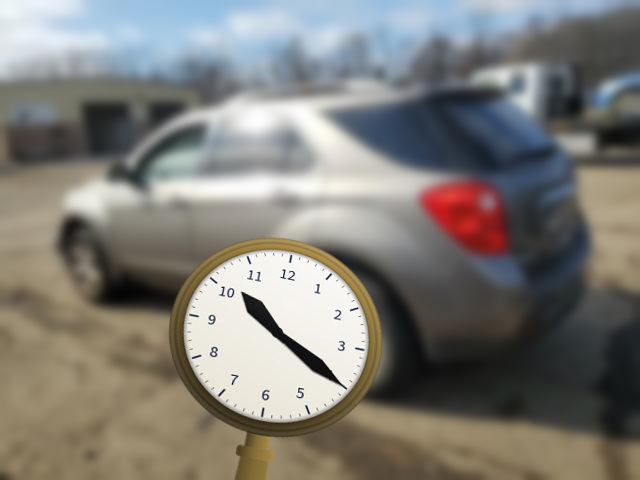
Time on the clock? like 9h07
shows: 10h20
